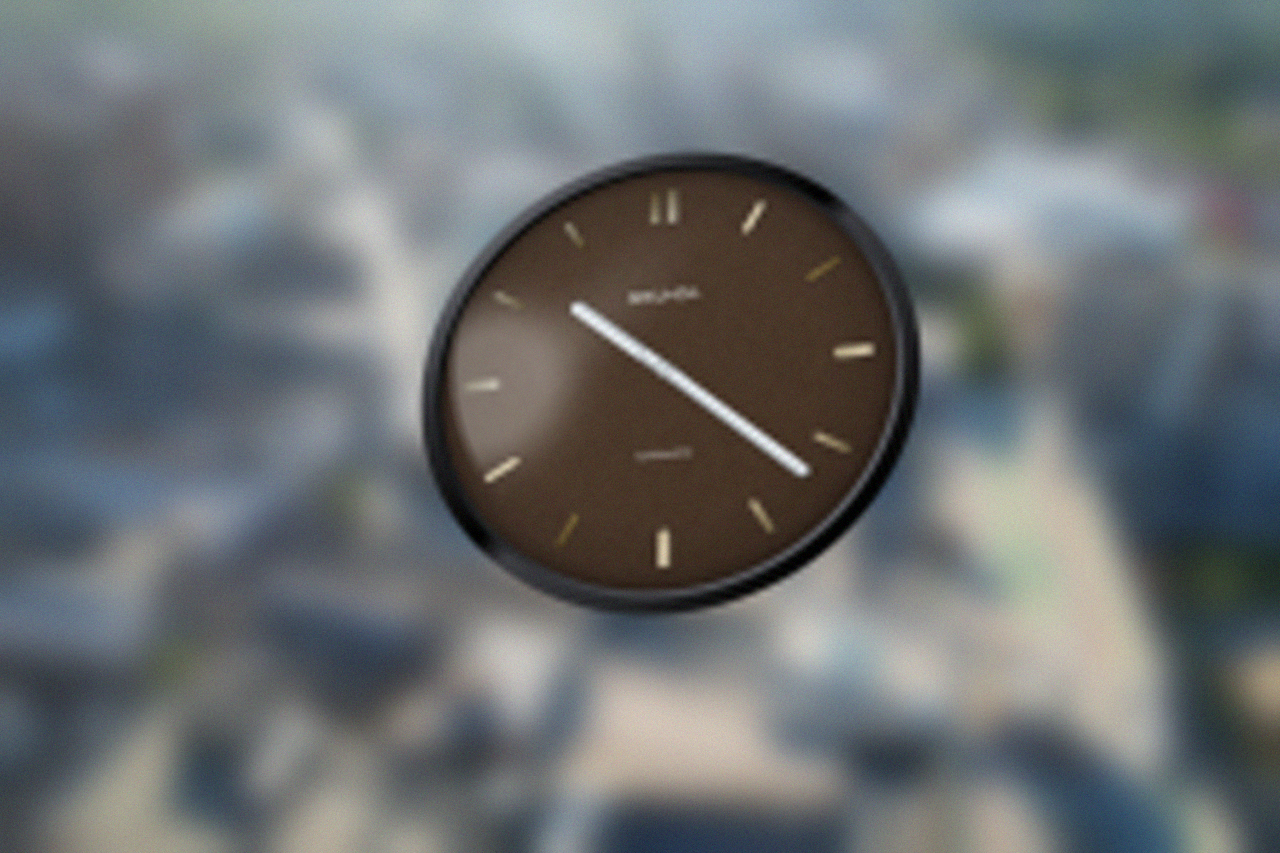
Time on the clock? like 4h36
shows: 10h22
